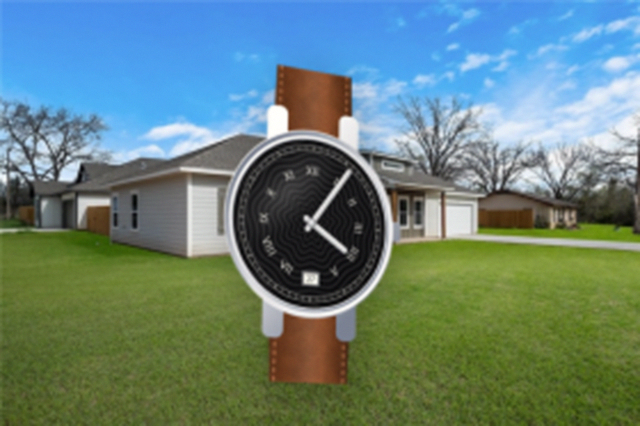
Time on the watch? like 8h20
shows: 4h06
